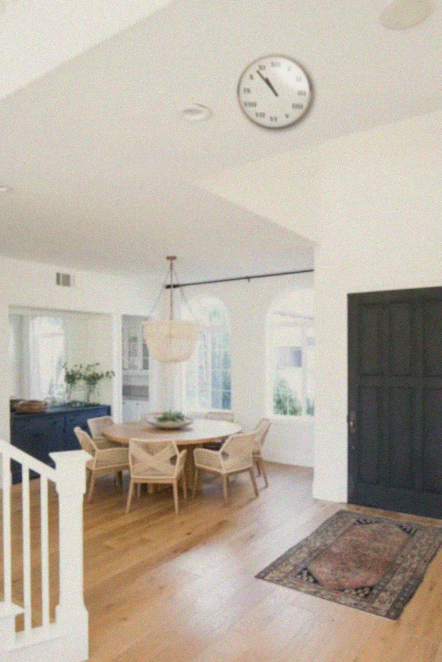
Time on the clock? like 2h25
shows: 10h53
